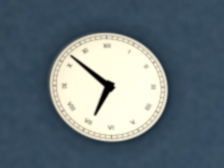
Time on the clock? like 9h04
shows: 6h52
